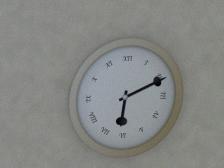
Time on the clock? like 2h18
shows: 6h11
